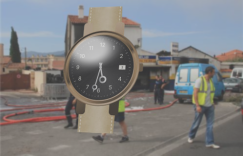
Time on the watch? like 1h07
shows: 5h32
